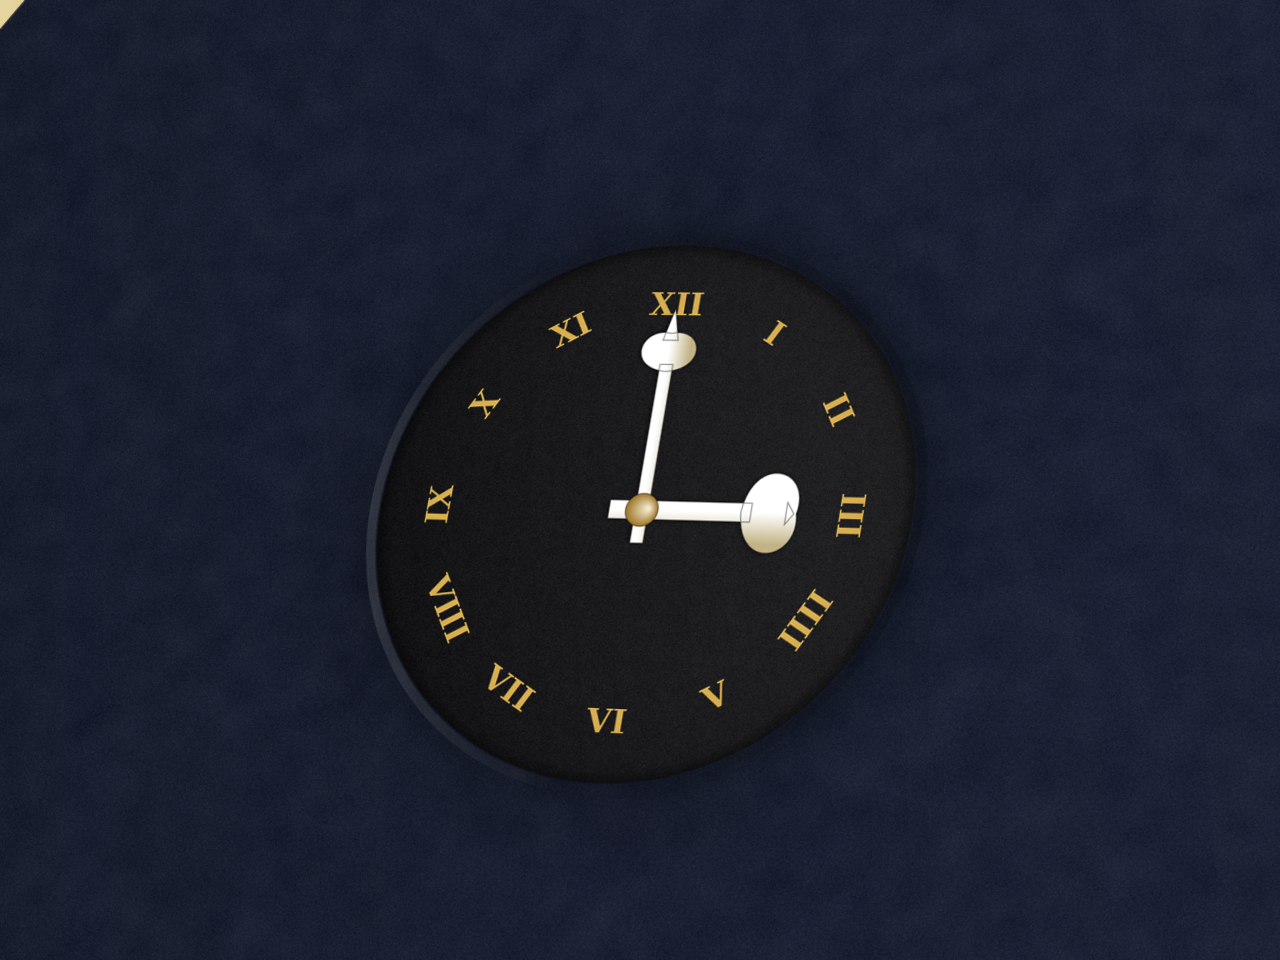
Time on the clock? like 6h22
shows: 3h00
